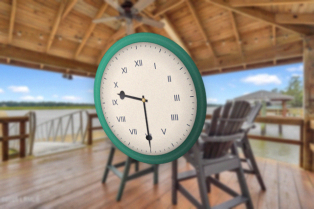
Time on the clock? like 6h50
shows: 9h30
